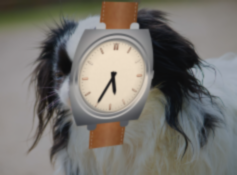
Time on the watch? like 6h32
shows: 5h35
